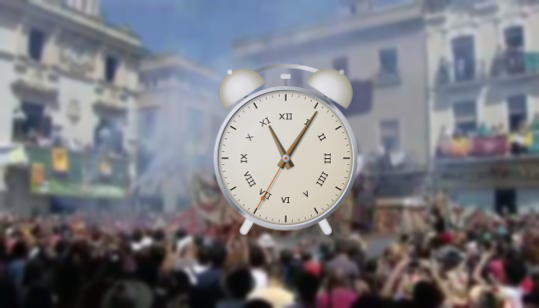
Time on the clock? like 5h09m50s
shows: 11h05m35s
